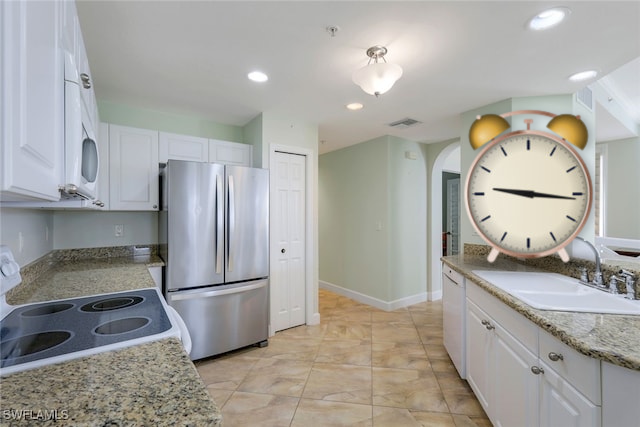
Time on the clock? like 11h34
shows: 9h16
